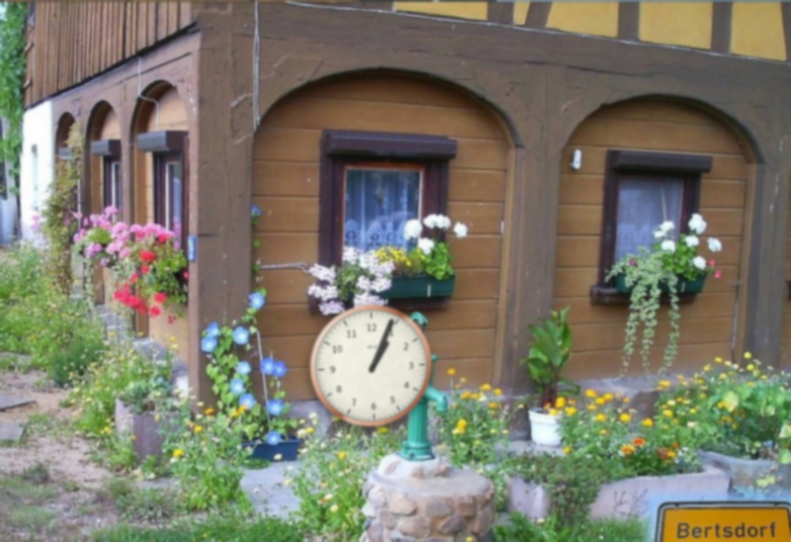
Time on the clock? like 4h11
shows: 1h04
